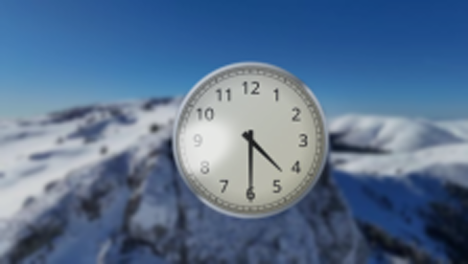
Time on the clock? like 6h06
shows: 4h30
